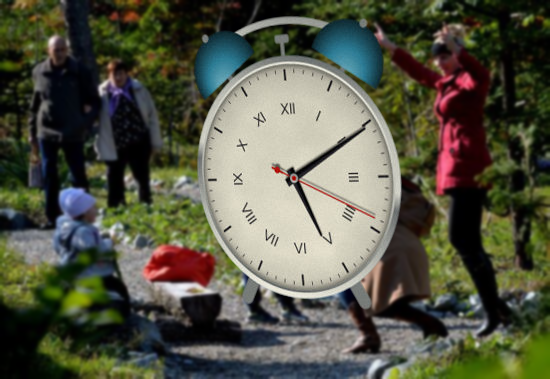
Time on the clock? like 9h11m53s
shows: 5h10m19s
